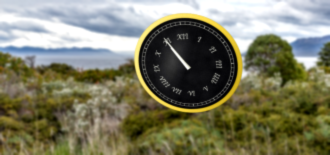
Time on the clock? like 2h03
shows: 10h55
